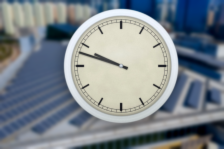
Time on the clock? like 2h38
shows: 9h48
